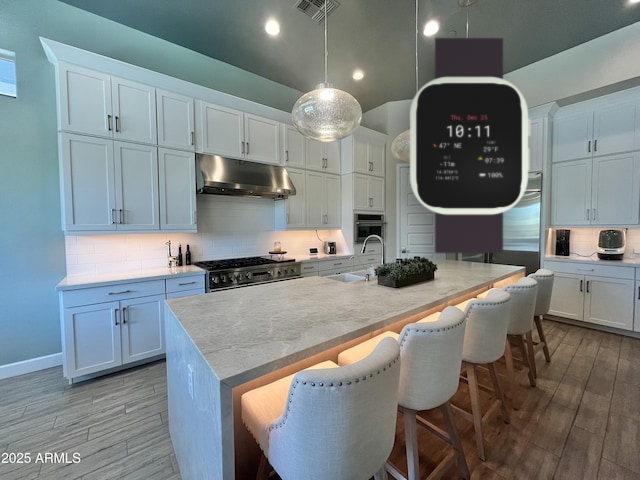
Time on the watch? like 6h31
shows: 10h11
